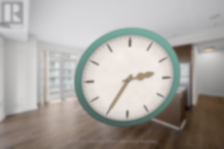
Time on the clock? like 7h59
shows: 2h35
